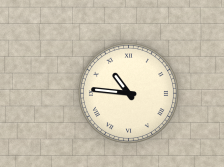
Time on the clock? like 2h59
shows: 10h46
